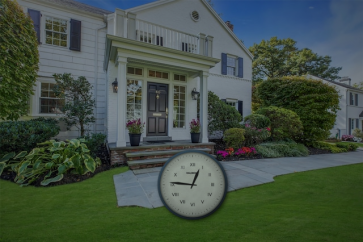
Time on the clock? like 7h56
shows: 12h46
